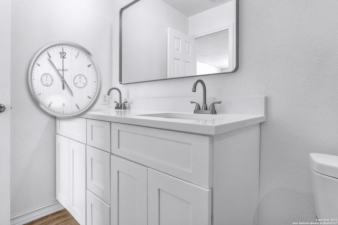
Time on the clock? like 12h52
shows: 4h54
